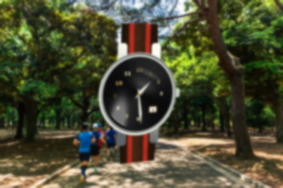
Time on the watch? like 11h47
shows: 1h29
